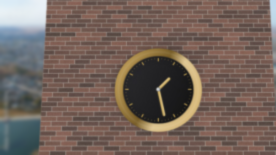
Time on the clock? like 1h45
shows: 1h28
